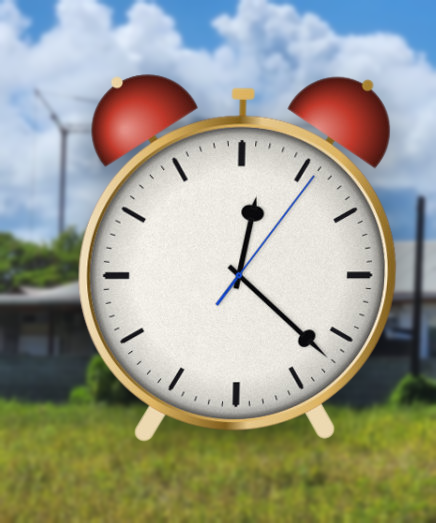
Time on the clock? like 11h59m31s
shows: 12h22m06s
